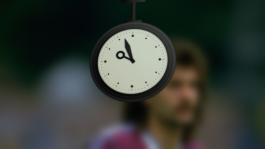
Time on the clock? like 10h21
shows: 9h57
